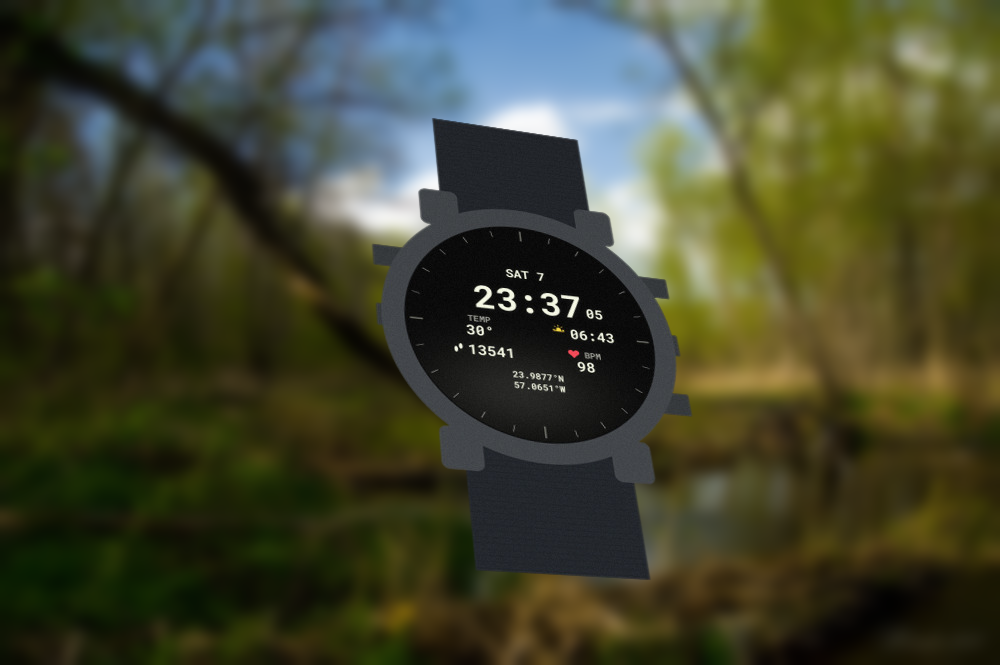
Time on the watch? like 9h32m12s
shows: 23h37m05s
